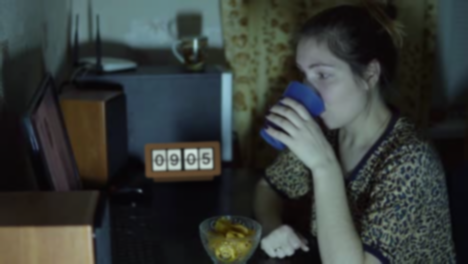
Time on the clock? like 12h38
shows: 9h05
